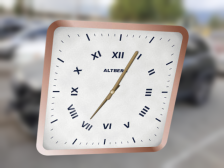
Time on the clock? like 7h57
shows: 7h04
